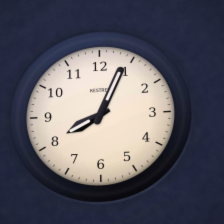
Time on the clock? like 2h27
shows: 8h04
